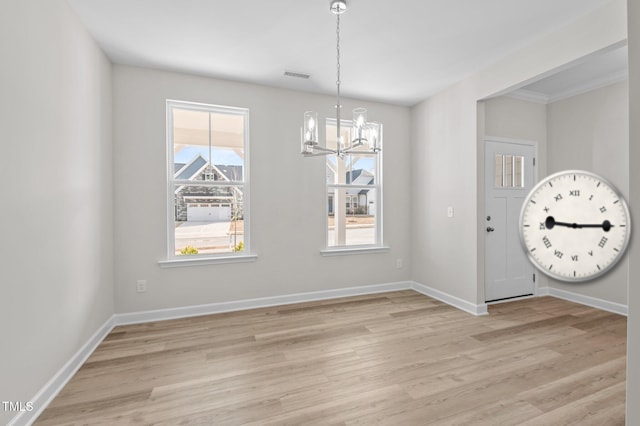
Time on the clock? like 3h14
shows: 9h15
